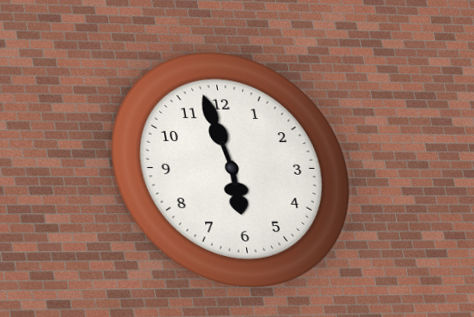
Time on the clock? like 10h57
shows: 5h58
